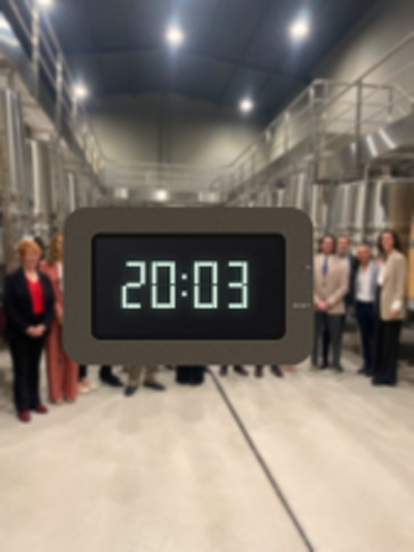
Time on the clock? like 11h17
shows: 20h03
